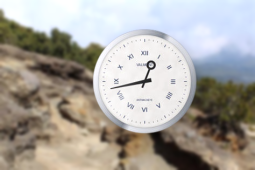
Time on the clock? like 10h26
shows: 12h43
